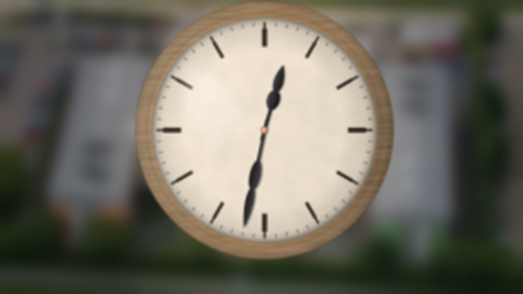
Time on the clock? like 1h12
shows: 12h32
